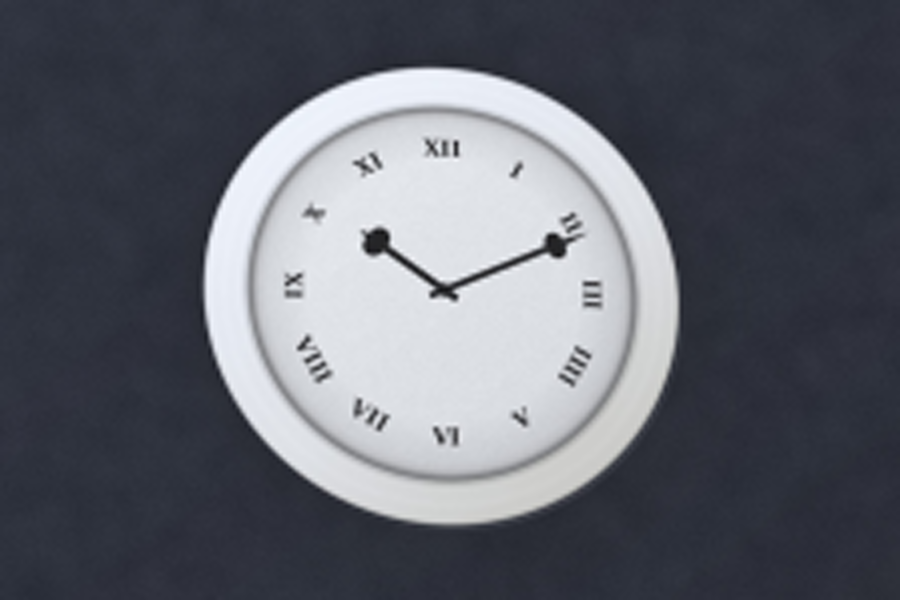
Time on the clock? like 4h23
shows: 10h11
